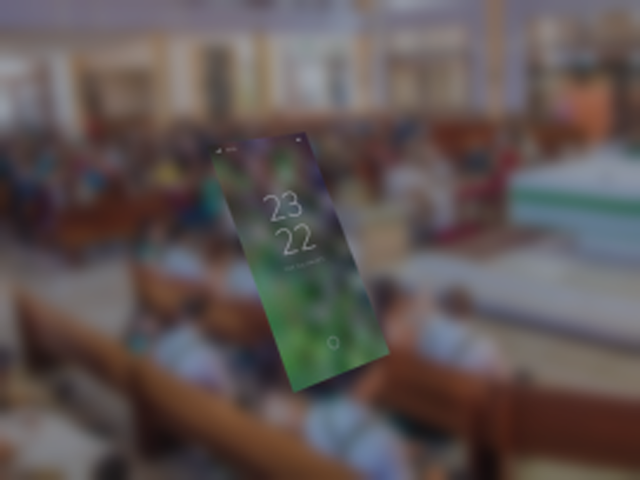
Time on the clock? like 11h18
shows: 23h22
